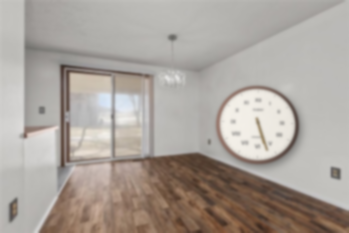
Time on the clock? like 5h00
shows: 5h27
